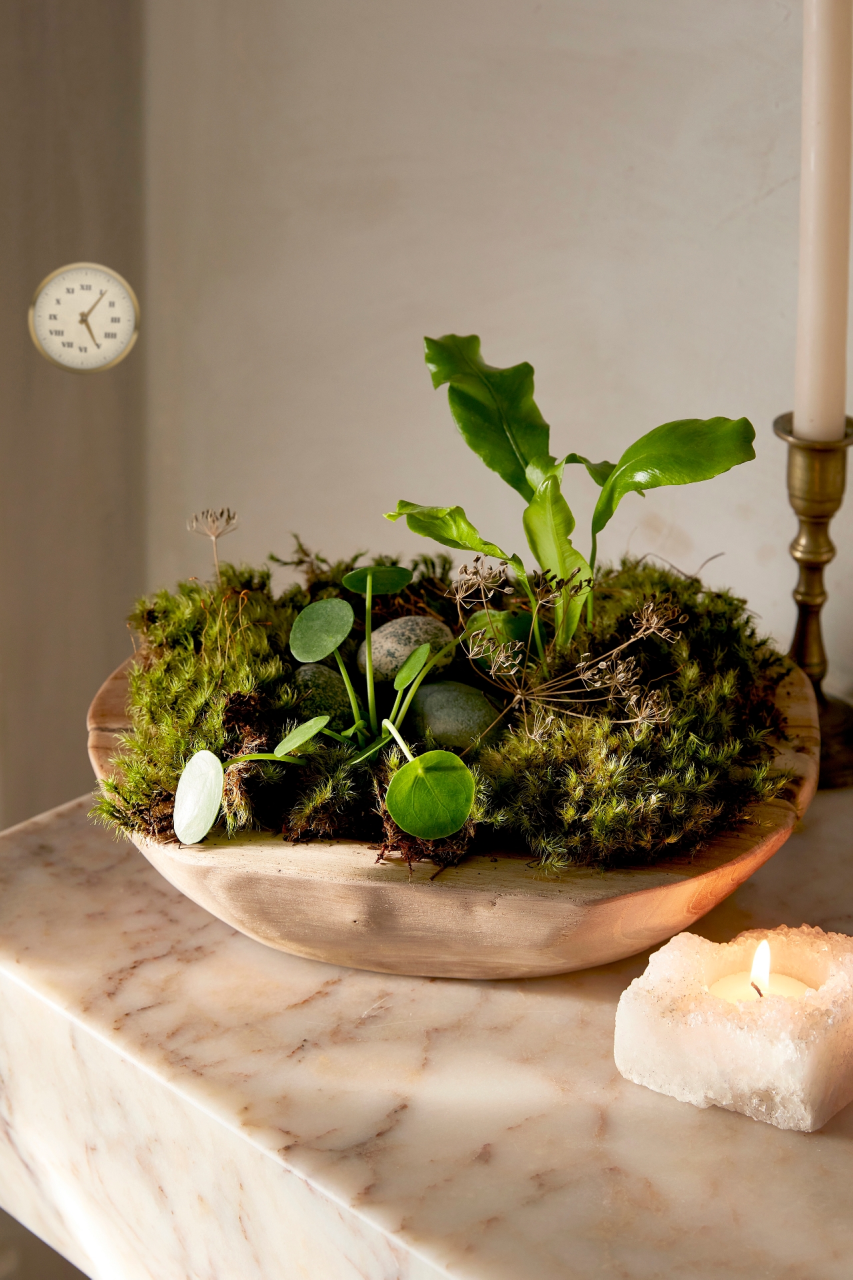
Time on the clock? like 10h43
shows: 5h06
